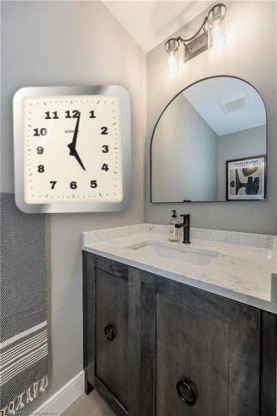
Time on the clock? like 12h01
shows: 5h02
